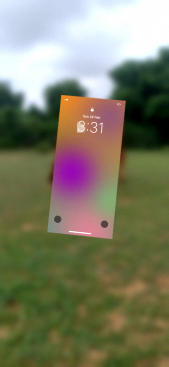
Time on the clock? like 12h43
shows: 3h31
